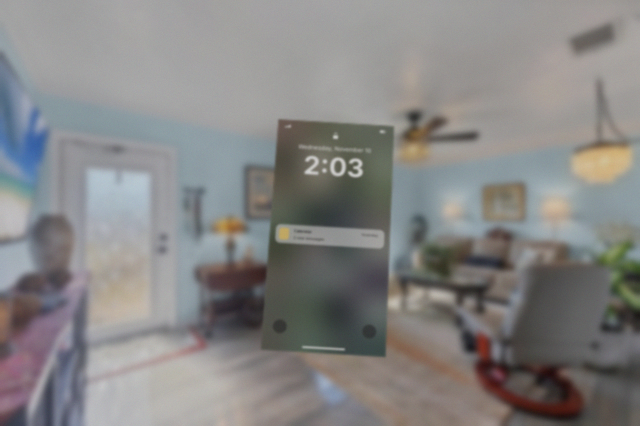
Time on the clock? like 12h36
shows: 2h03
